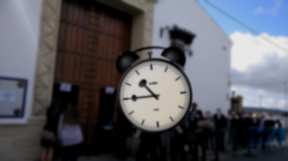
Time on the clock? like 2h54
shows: 10h45
